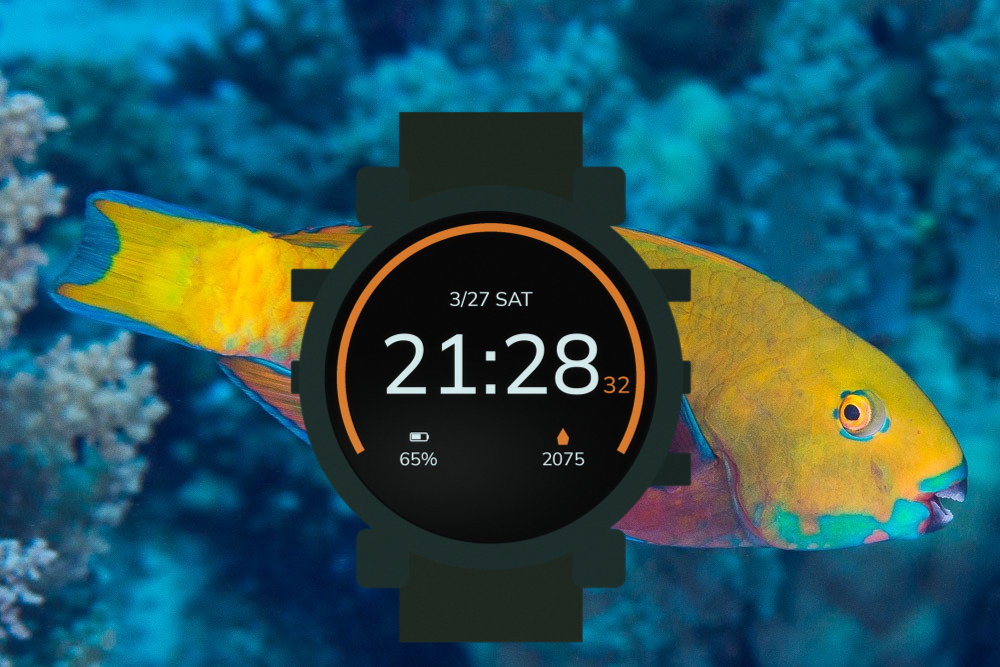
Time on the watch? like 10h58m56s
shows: 21h28m32s
